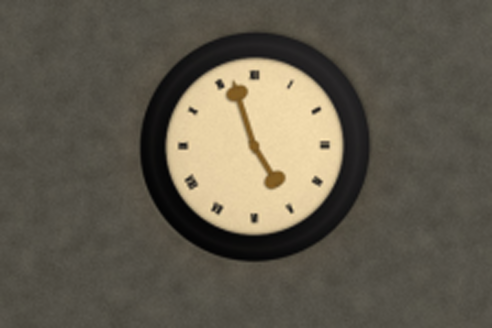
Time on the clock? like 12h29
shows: 4h57
